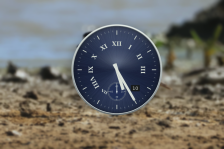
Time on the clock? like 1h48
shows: 5h25
